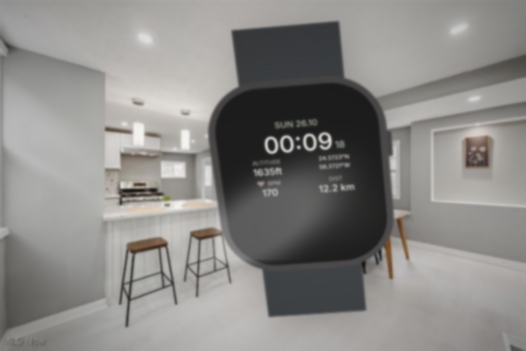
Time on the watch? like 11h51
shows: 0h09
